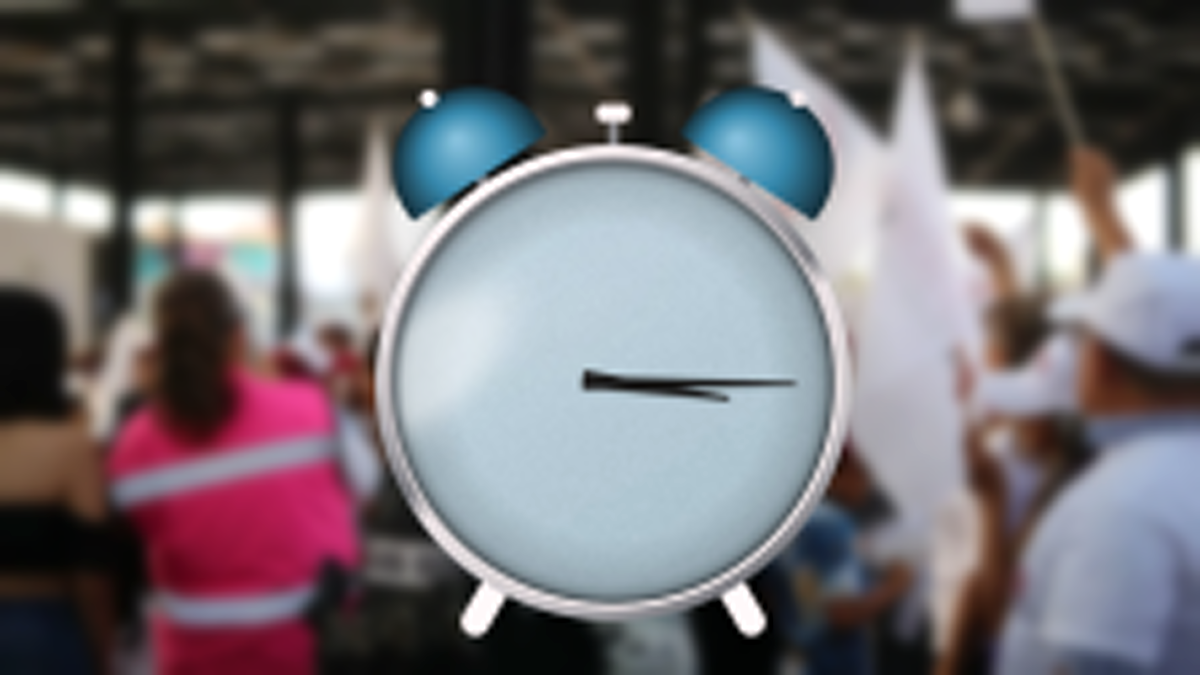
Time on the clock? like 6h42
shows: 3h15
